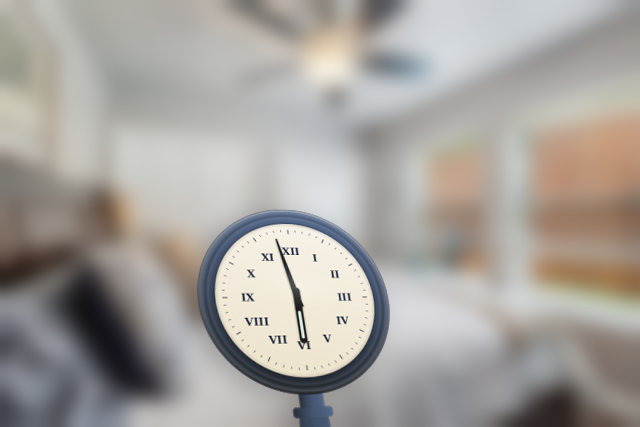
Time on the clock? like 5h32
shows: 5h58
